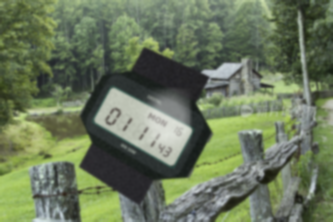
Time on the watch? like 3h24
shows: 1h11
